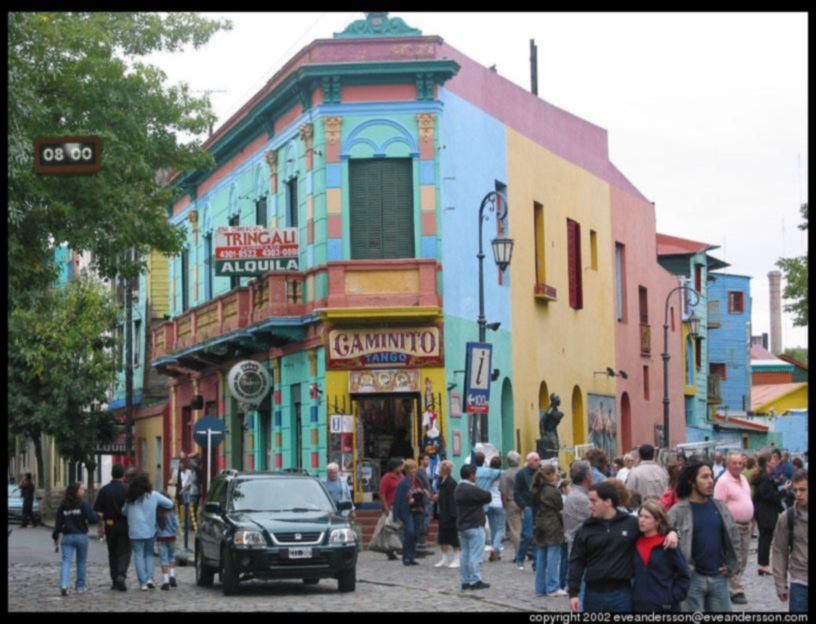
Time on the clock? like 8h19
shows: 8h00
